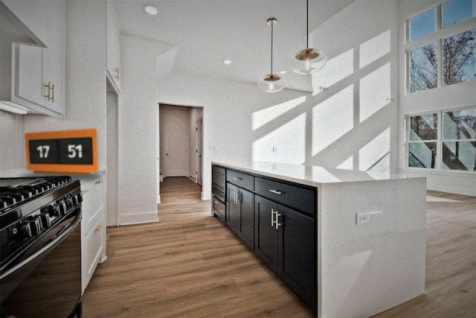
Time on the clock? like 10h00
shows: 17h51
